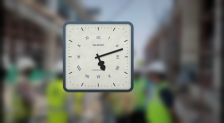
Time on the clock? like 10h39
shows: 5h12
